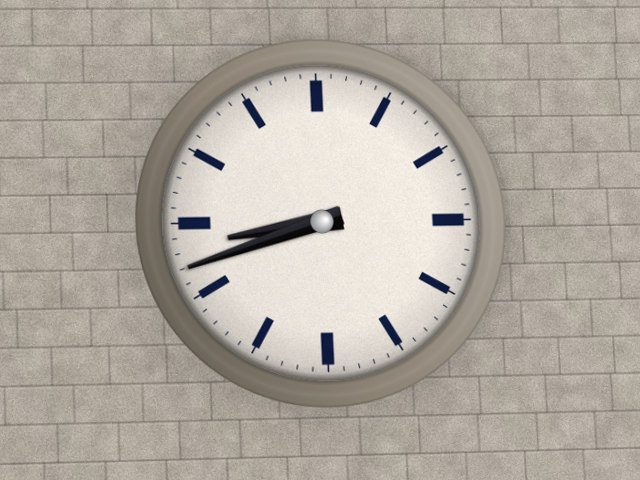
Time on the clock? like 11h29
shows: 8h42
